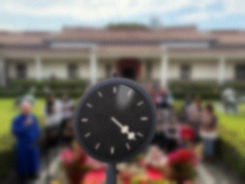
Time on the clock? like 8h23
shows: 4h22
